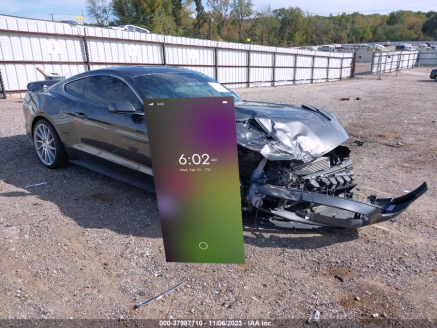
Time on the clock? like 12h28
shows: 6h02
